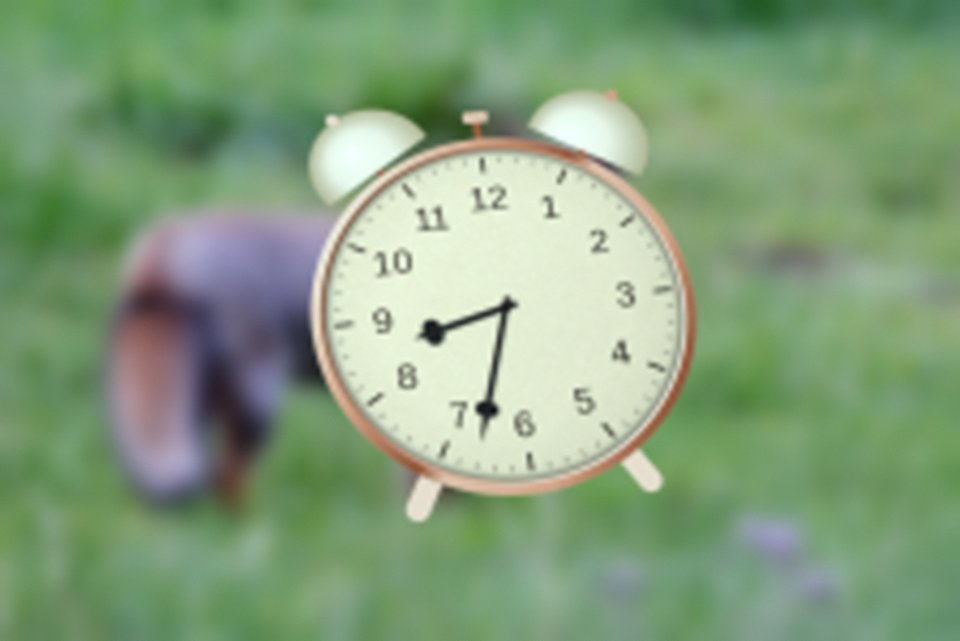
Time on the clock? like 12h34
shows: 8h33
